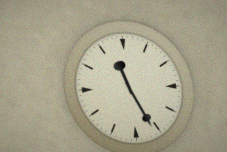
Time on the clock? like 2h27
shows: 11h26
